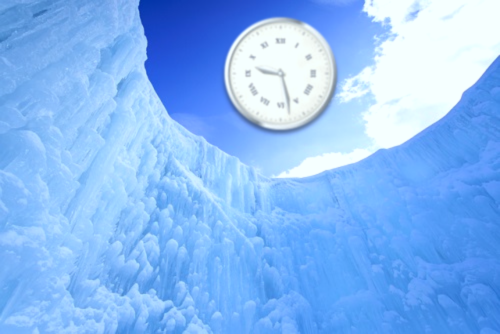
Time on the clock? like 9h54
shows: 9h28
